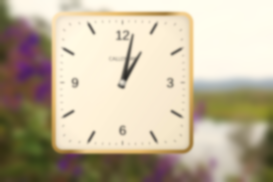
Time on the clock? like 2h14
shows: 1h02
